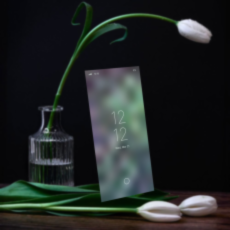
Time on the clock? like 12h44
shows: 12h12
